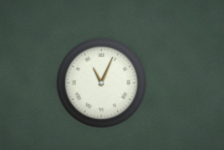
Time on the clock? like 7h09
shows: 11h04
